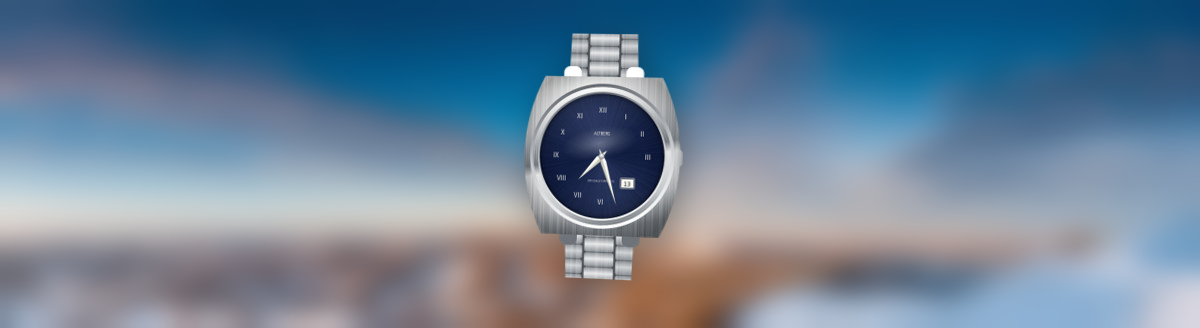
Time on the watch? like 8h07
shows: 7h27
